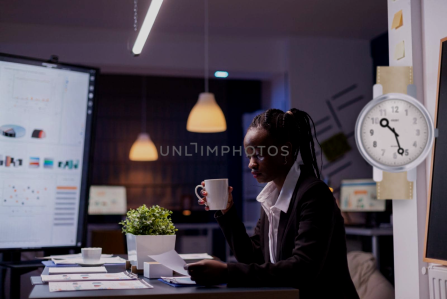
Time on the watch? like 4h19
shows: 10h27
